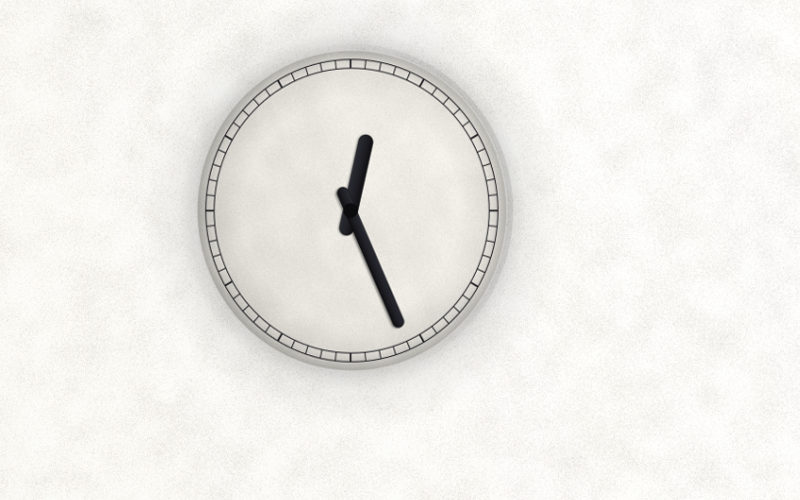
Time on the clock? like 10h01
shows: 12h26
